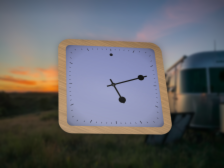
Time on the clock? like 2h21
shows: 5h12
